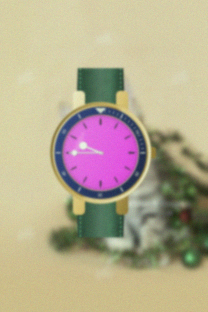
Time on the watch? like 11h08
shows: 9h45
